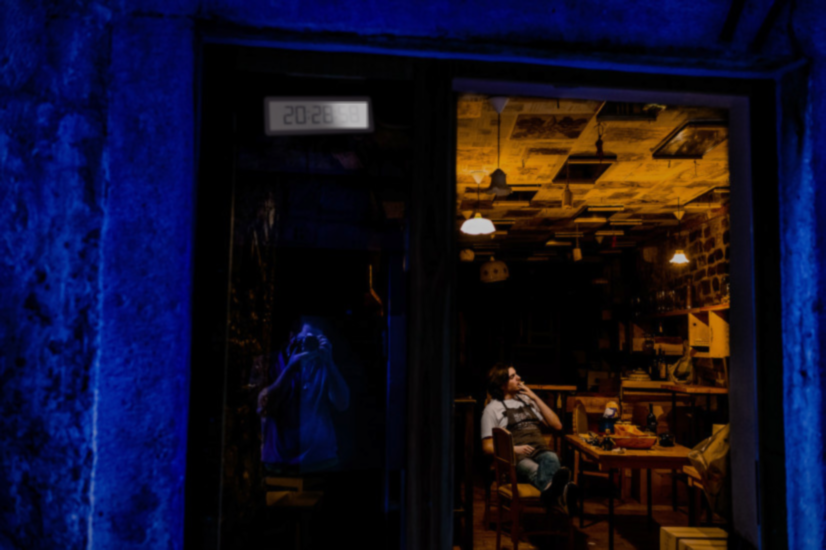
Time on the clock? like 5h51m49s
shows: 20h28m58s
